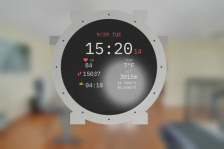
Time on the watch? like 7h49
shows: 15h20
